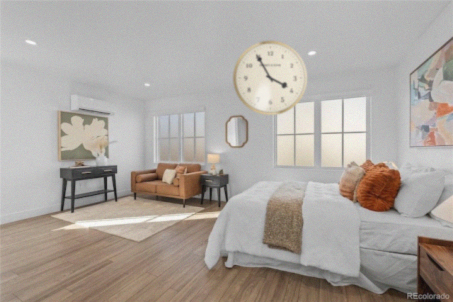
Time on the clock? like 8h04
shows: 3h55
